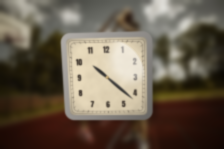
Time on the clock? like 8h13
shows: 10h22
